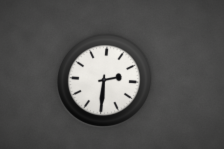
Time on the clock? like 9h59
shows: 2h30
